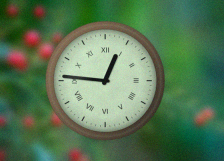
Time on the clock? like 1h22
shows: 12h46
